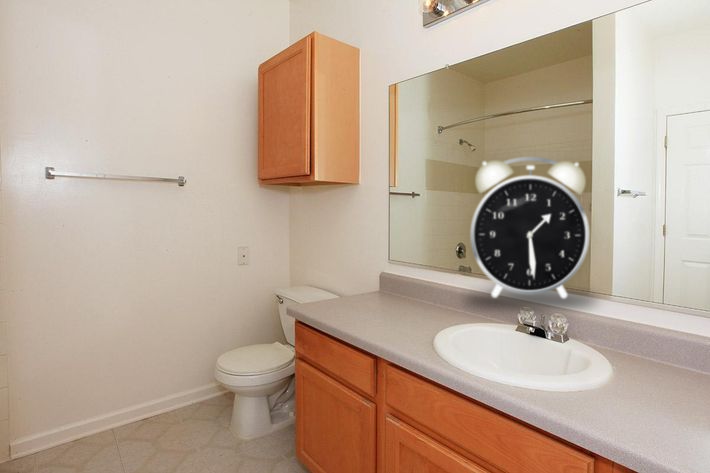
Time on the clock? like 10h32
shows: 1h29
